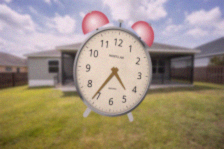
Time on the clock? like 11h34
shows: 4h36
